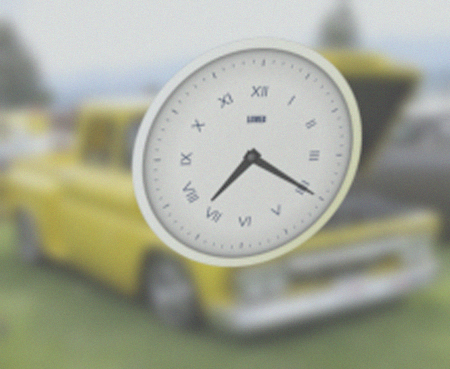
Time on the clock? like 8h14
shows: 7h20
